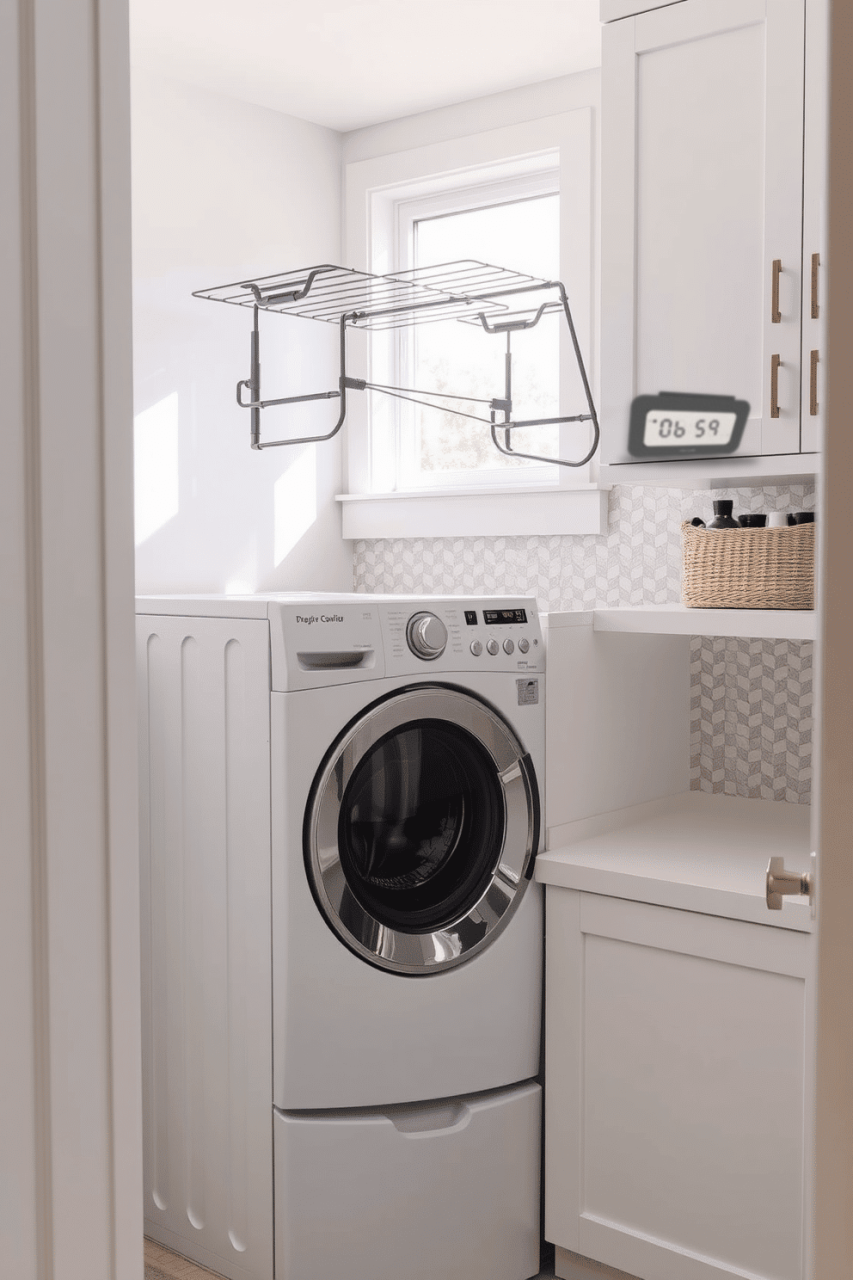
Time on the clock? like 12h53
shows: 6h59
